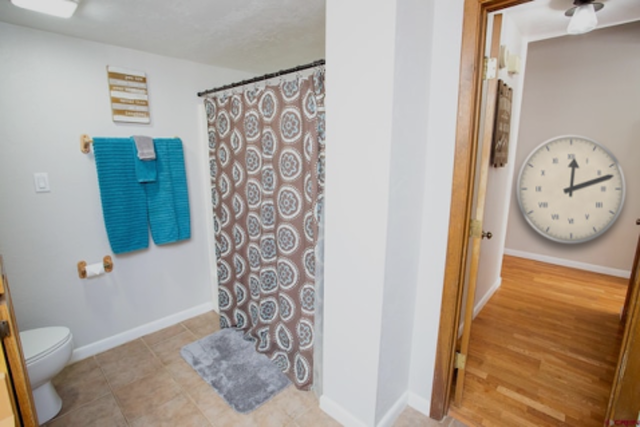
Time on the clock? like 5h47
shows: 12h12
